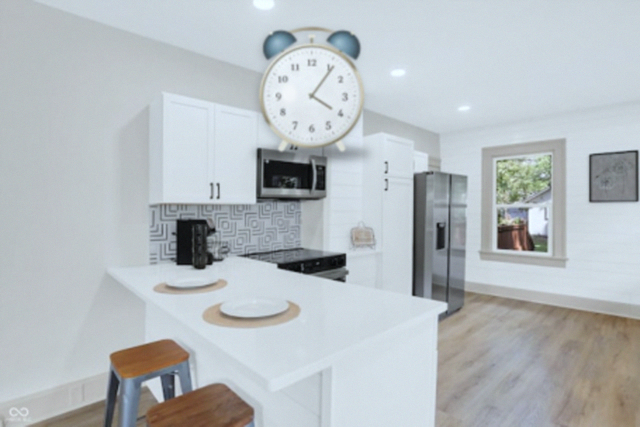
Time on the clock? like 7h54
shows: 4h06
